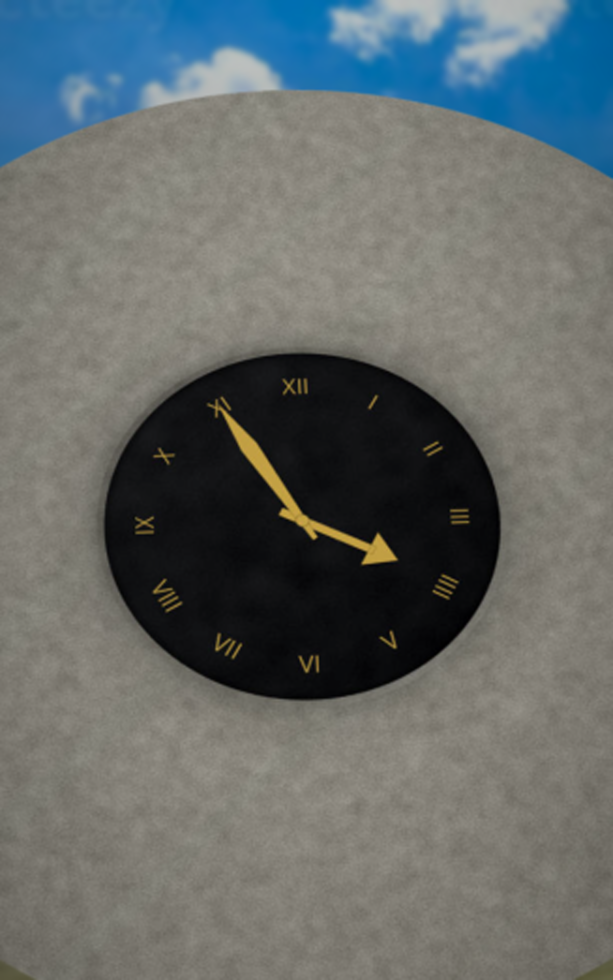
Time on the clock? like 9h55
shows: 3h55
